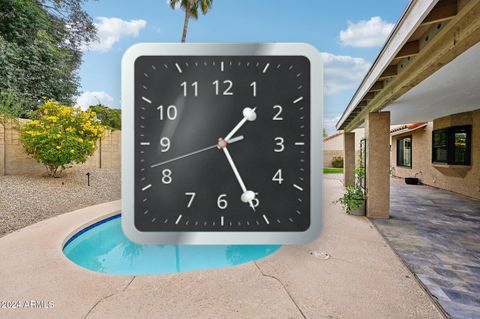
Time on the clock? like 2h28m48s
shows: 1h25m42s
